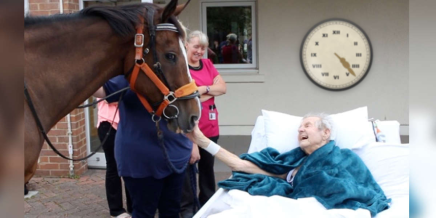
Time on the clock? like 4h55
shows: 4h23
